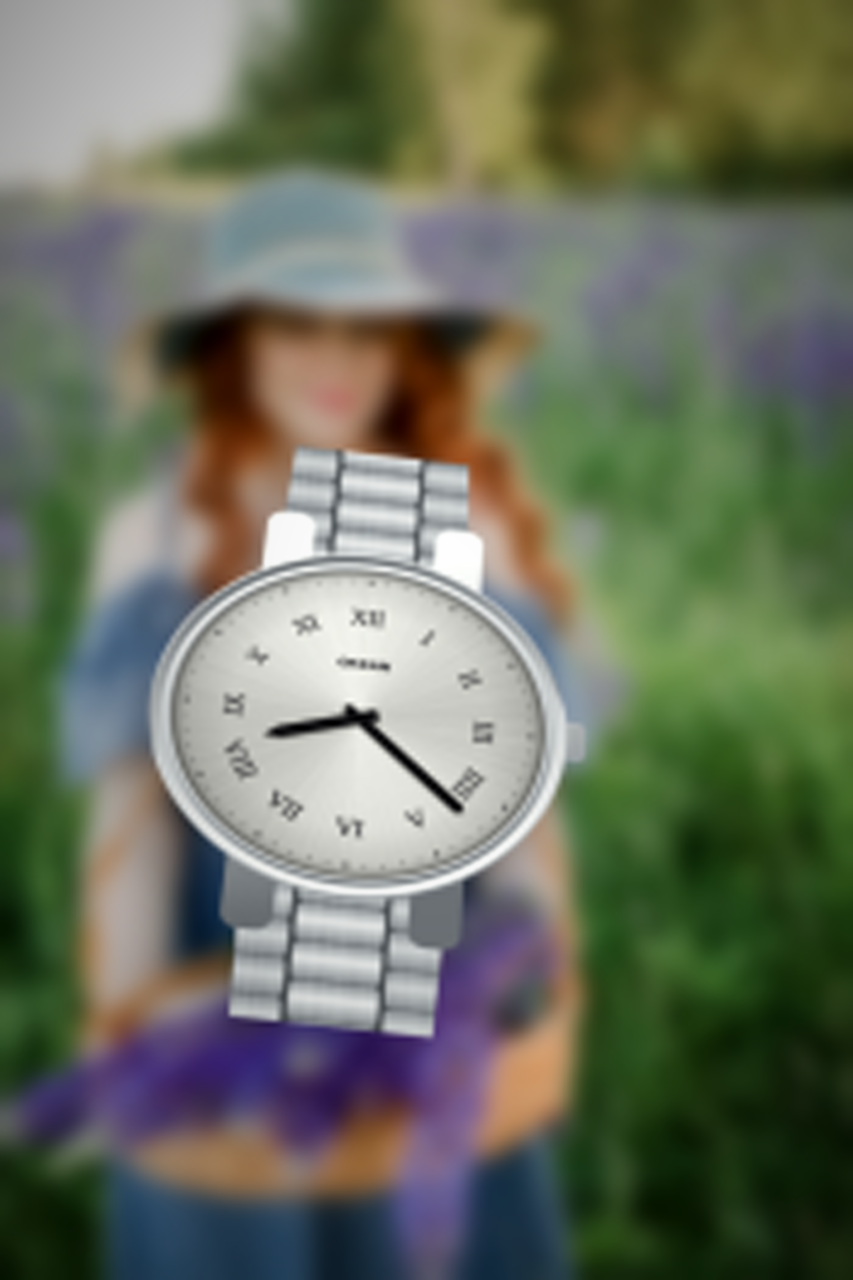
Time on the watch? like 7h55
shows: 8h22
